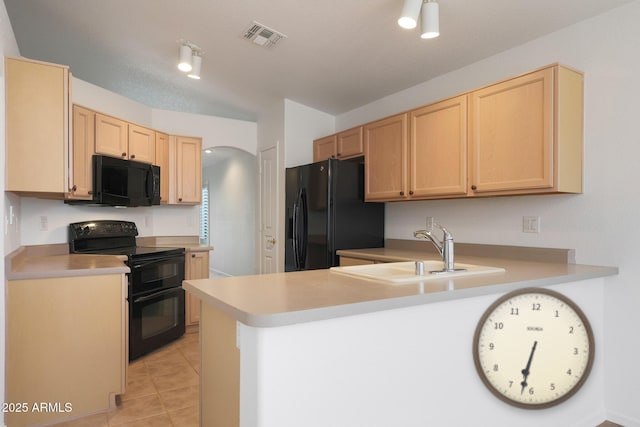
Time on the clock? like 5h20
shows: 6h32
